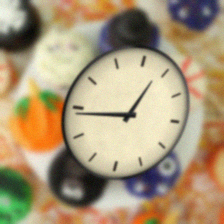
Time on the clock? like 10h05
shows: 12h44
